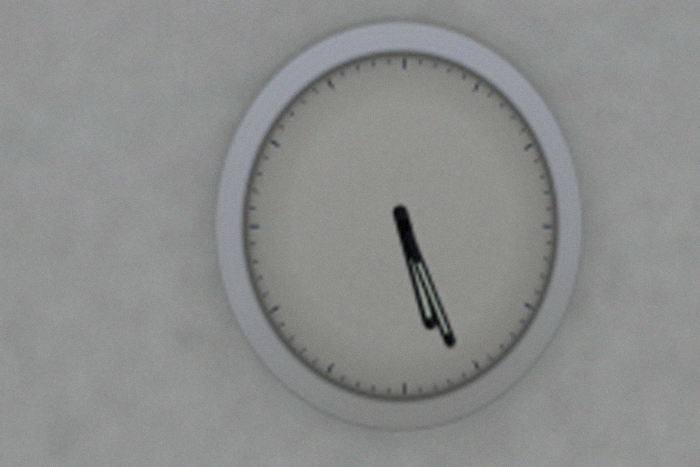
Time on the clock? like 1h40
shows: 5h26
